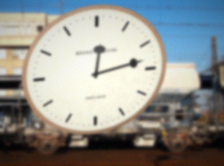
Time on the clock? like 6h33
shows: 12h13
